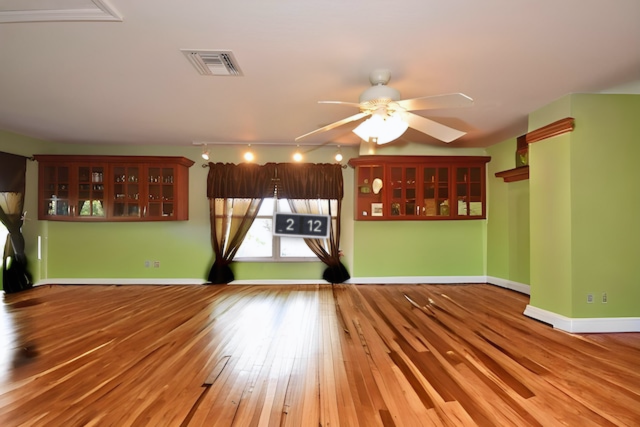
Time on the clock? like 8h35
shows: 2h12
